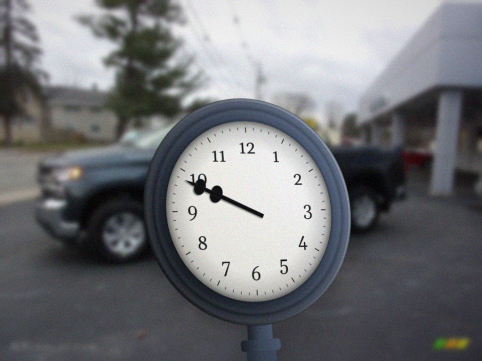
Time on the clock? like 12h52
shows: 9h49
